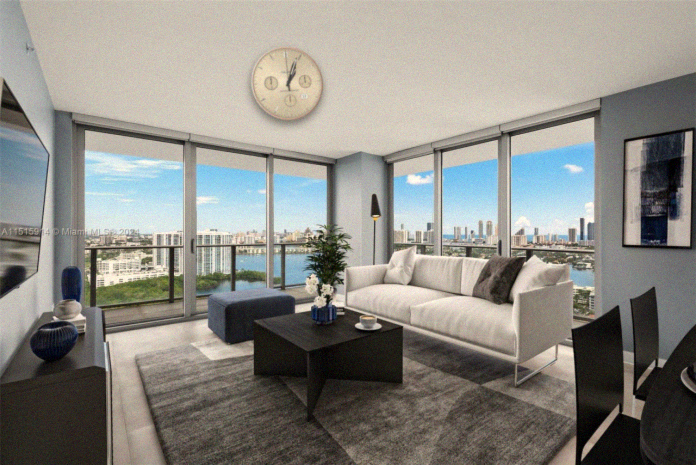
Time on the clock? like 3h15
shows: 1h04
